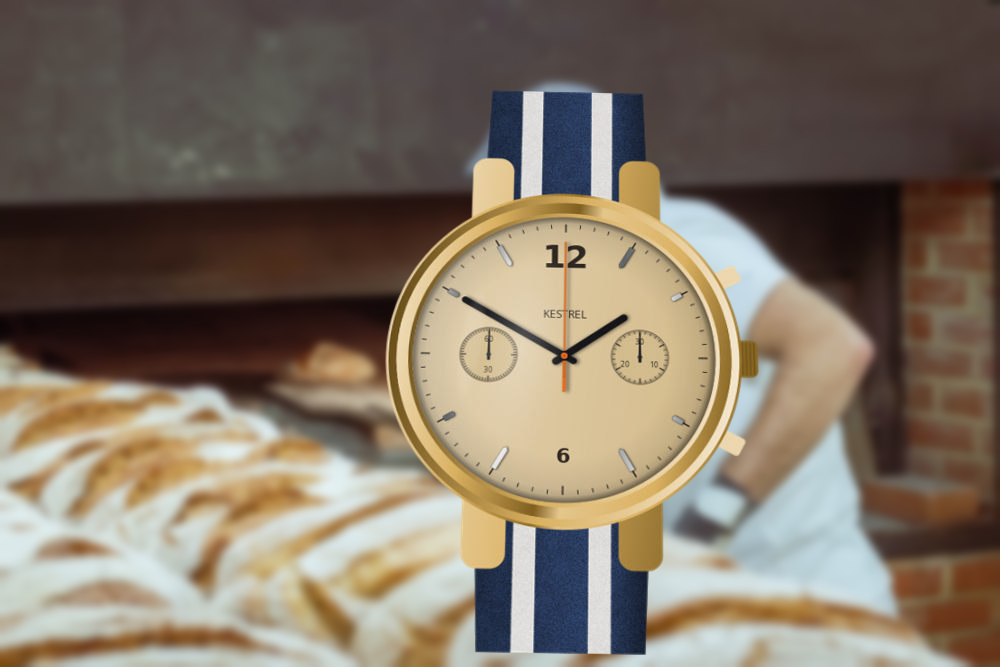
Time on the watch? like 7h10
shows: 1h50
